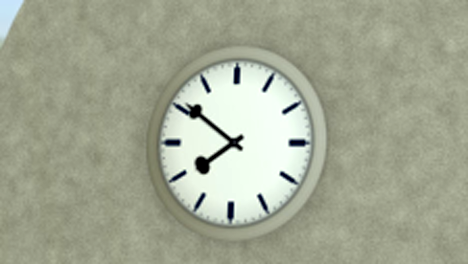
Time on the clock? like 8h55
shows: 7h51
